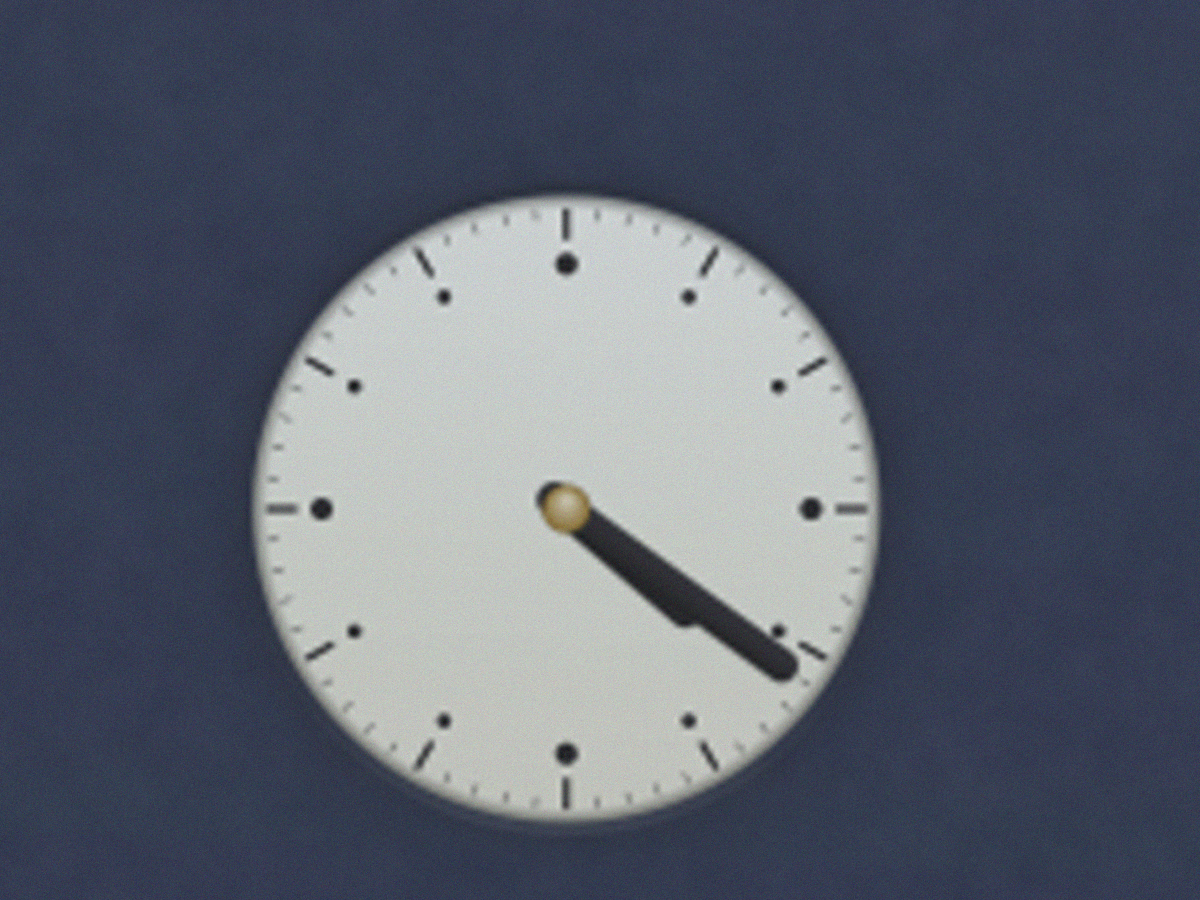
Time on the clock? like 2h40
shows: 4h21
